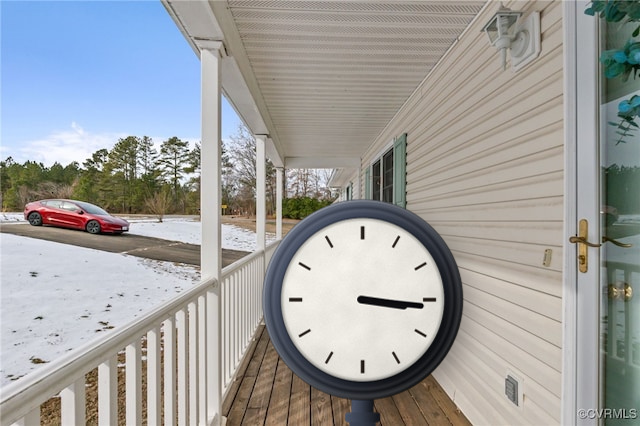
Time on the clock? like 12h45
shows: 3h16
